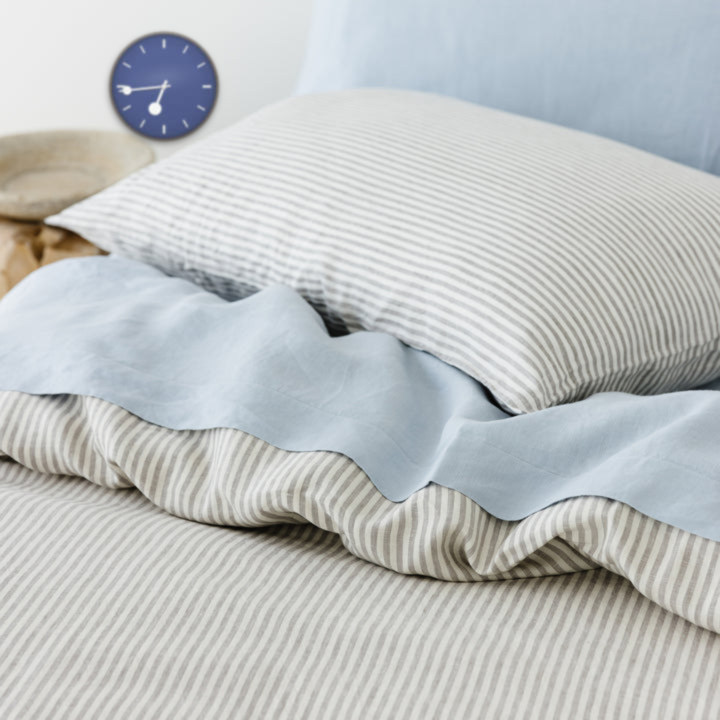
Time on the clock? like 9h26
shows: 6h44
